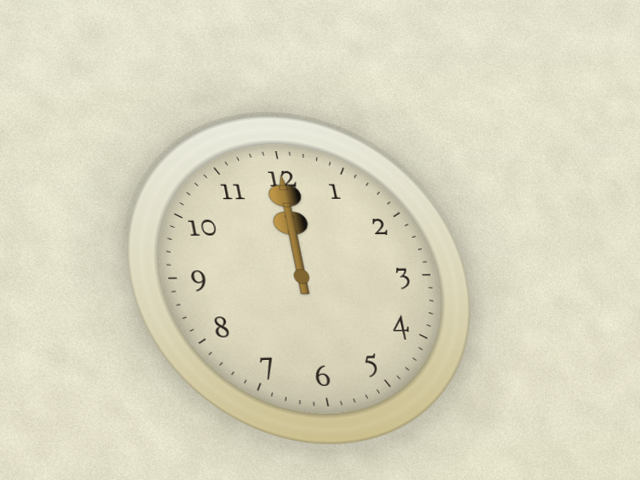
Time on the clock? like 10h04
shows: 12h00
